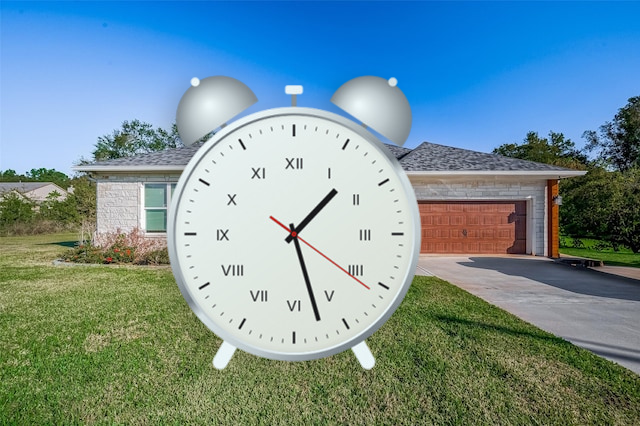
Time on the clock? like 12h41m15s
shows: 1h27m21s
